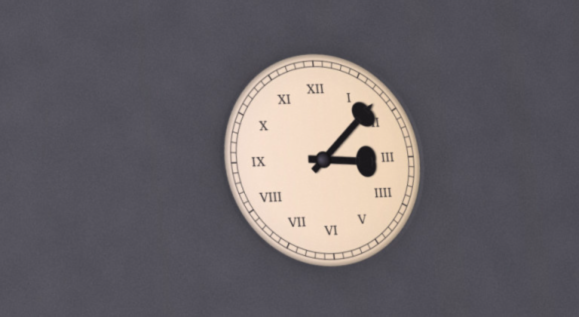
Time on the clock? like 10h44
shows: 3h08
